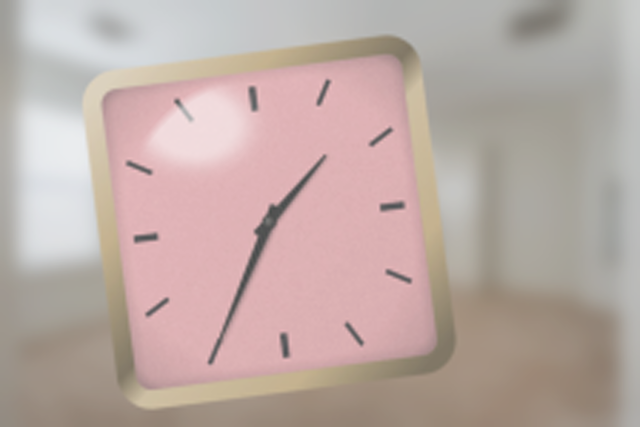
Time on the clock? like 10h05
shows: 1h35
